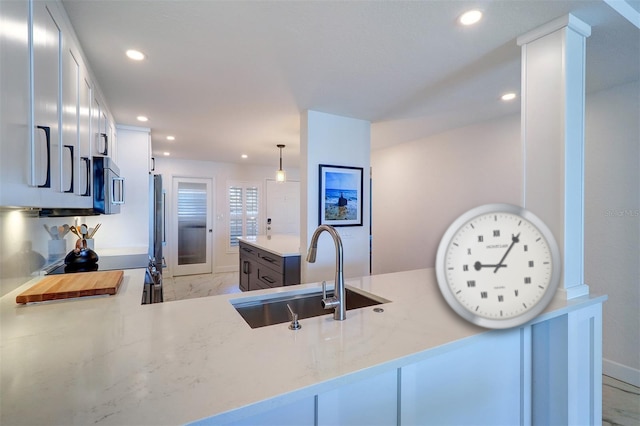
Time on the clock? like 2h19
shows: 9h06
